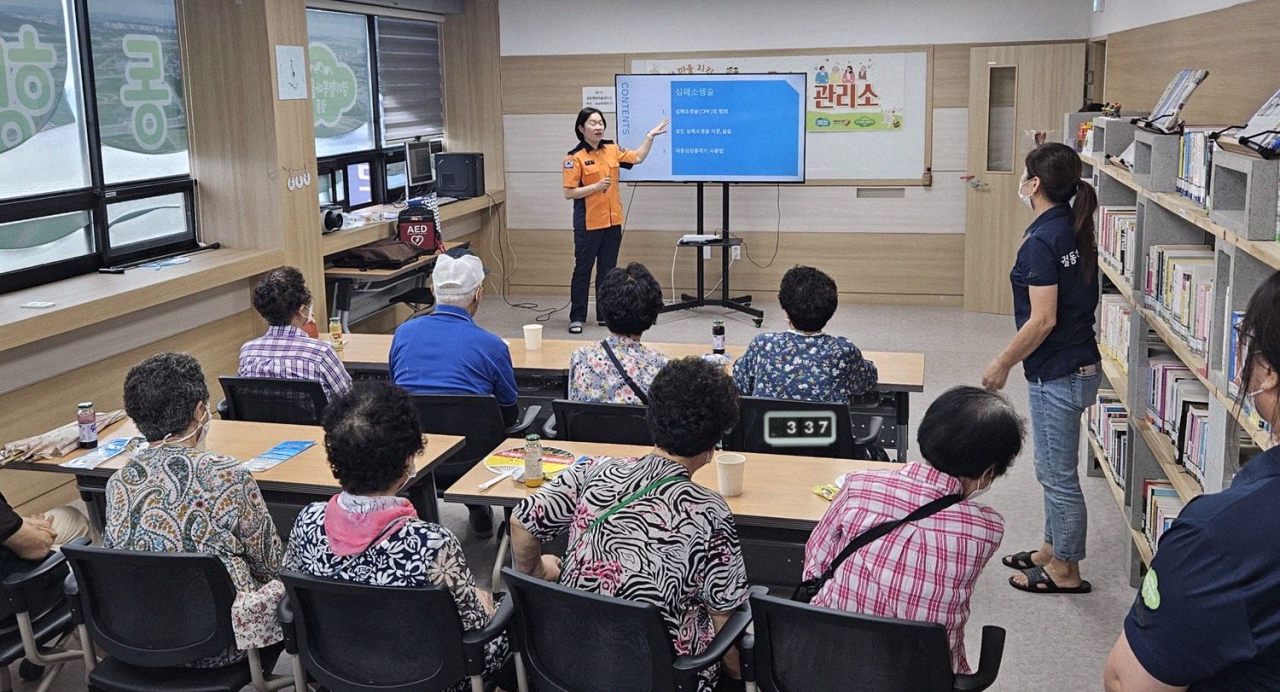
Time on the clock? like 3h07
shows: 3h37
